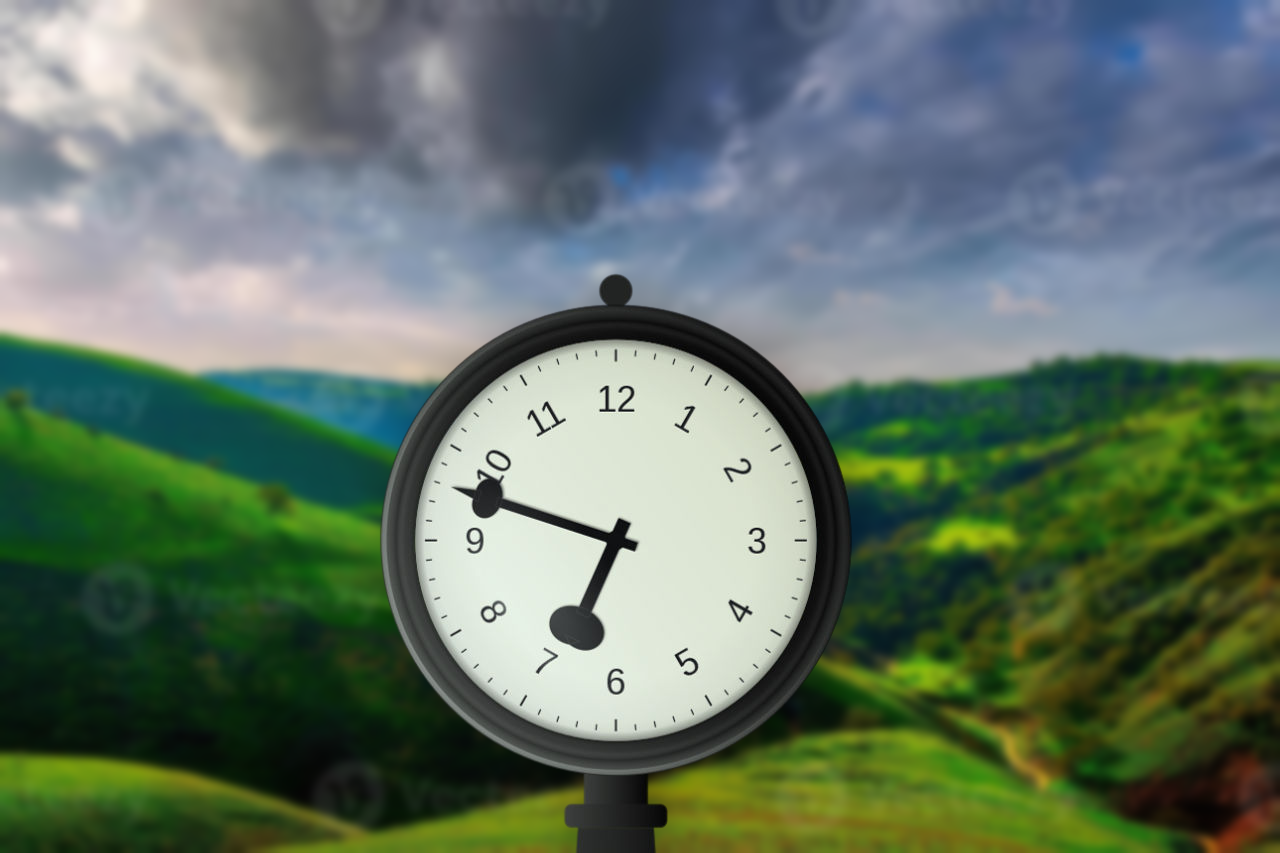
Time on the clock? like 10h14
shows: 6h48
